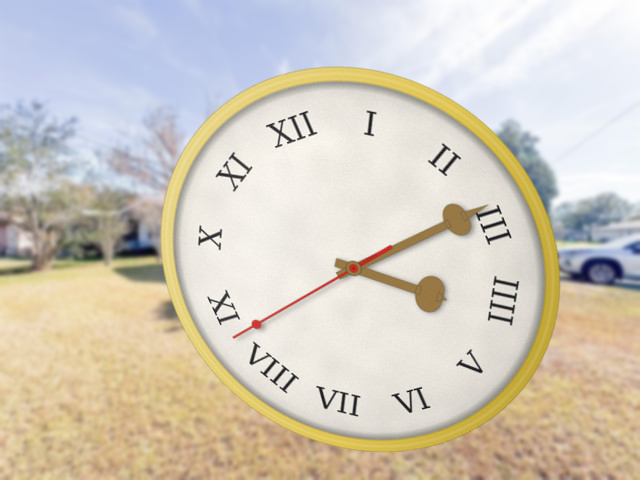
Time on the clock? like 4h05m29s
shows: 4h13m43s
